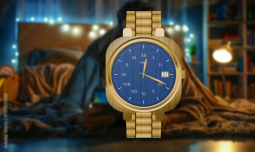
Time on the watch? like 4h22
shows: 12h19
